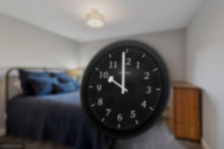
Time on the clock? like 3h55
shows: 9h59
